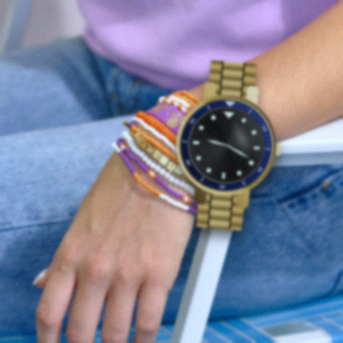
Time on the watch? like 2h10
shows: 9h19
